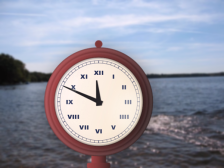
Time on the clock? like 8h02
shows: 11h49
